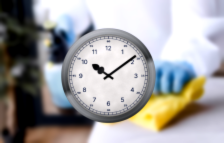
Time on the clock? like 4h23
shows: 10h09
